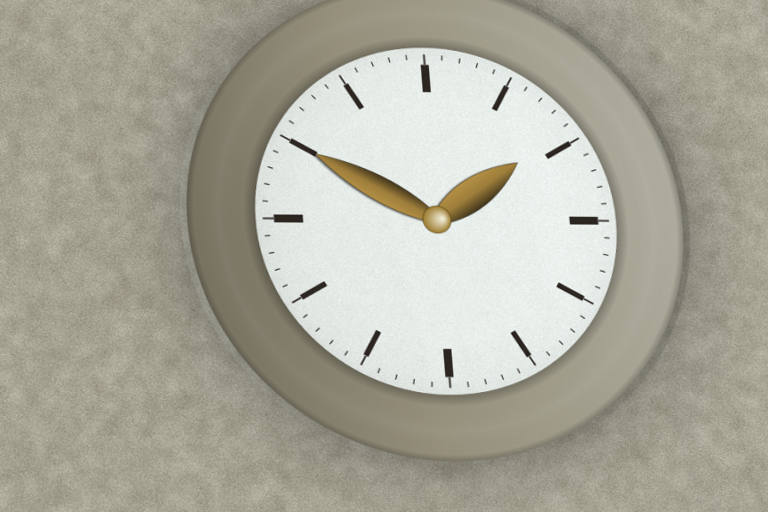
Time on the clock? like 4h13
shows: 1h50
